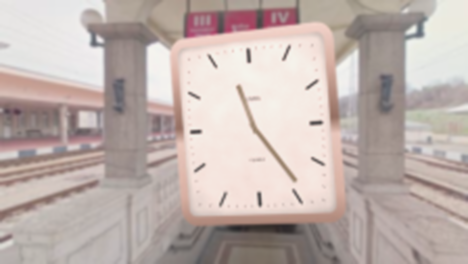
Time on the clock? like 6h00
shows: 11h24
